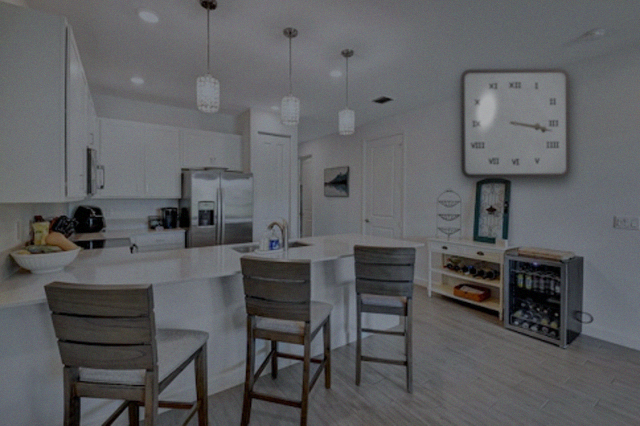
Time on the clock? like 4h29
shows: 3h17
